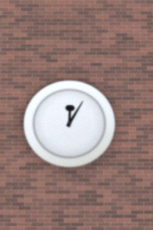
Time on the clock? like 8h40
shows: 12h05
